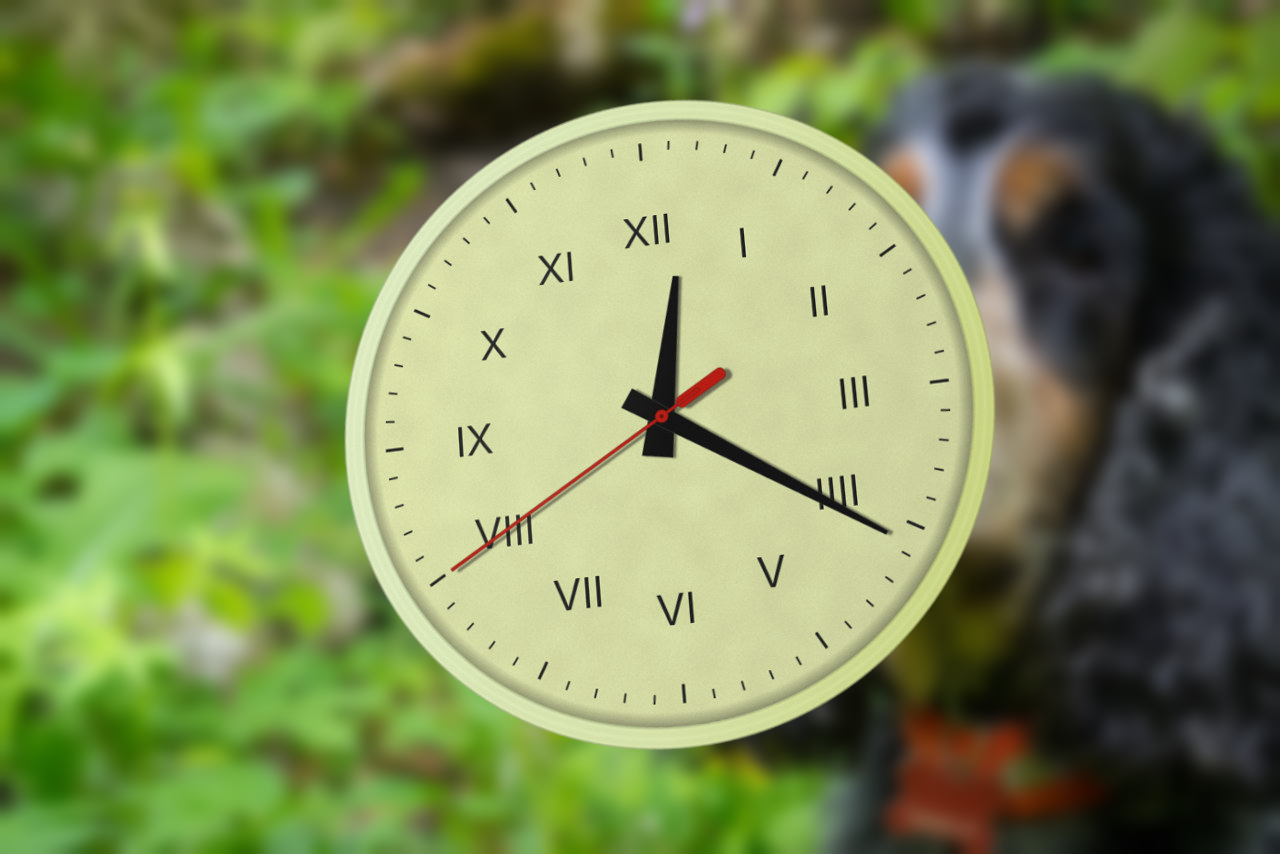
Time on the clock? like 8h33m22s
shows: 12h20m40s
